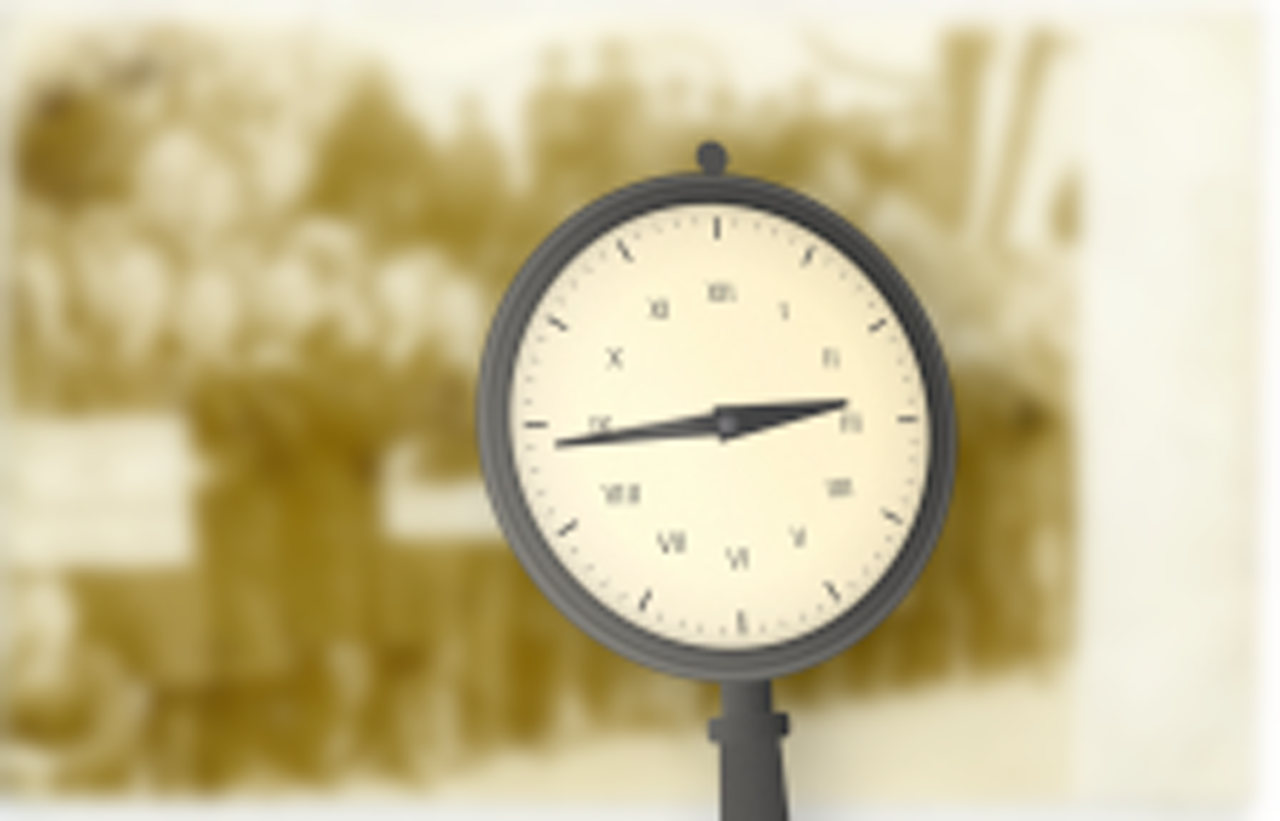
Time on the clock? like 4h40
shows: 2h44
